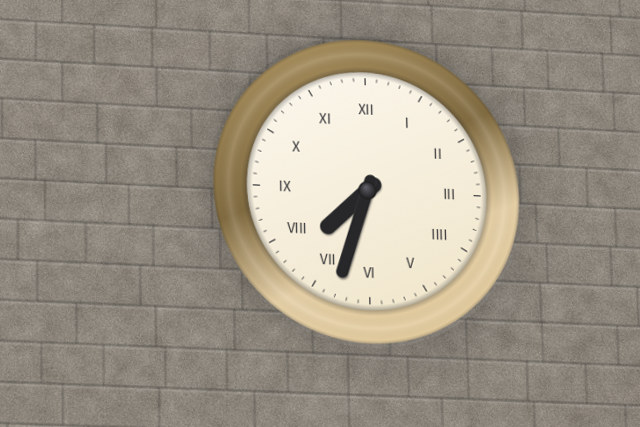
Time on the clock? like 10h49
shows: 7h33
